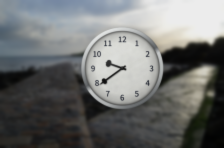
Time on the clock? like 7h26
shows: 9h39
